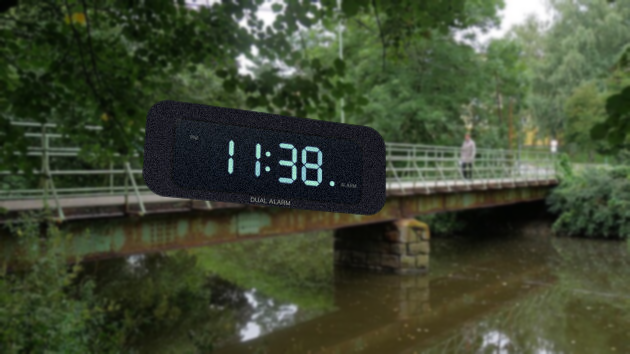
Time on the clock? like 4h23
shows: 11h38
